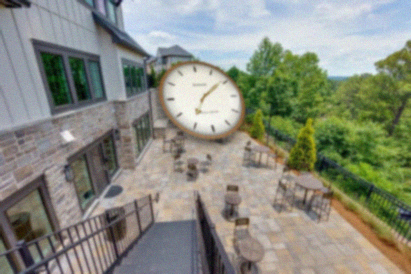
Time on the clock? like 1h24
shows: 7h09
